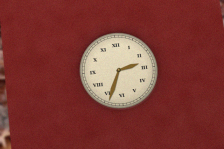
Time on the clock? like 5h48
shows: 2h34
